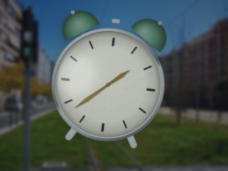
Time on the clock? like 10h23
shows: 1h38
